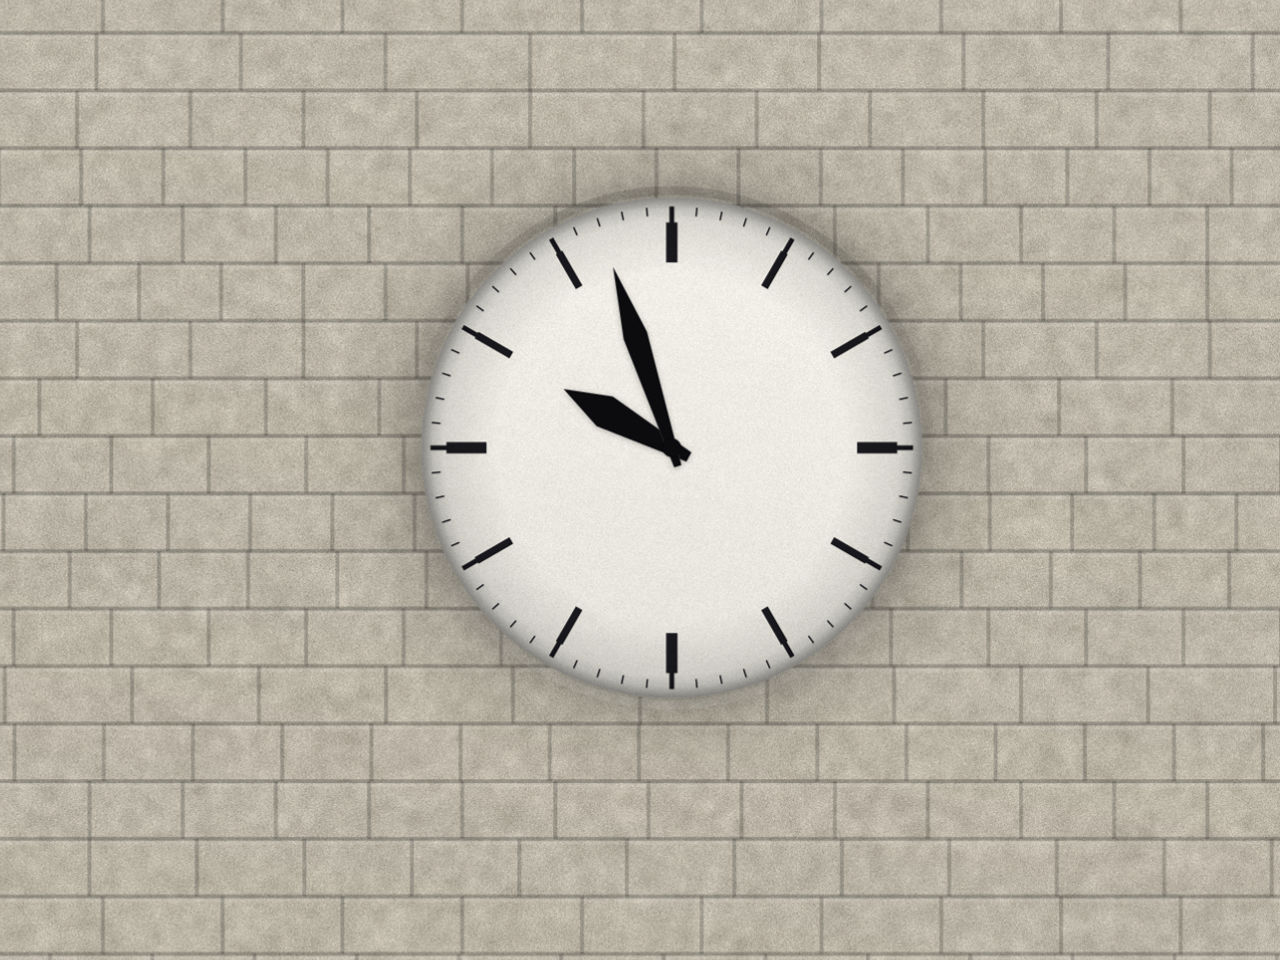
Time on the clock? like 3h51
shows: 9h57
